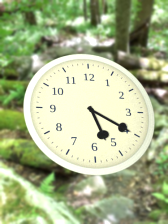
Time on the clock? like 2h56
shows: 5h20
